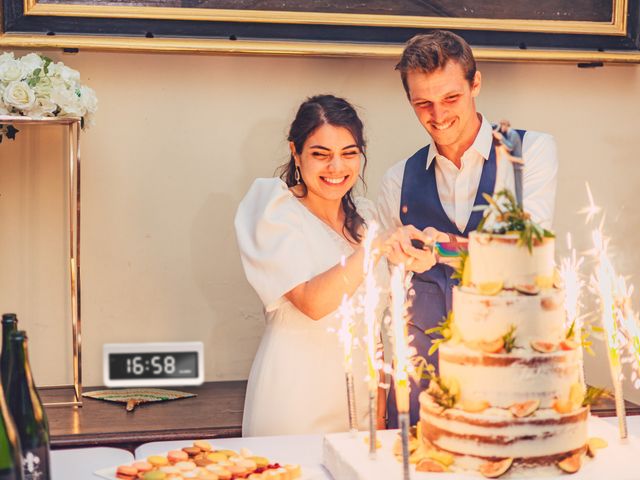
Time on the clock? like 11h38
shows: 16h58
